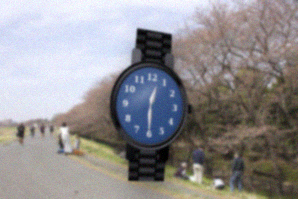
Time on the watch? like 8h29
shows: 12h30
